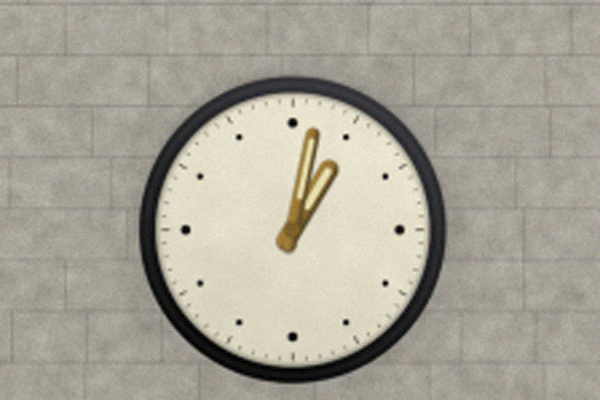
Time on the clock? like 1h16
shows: 1h02
